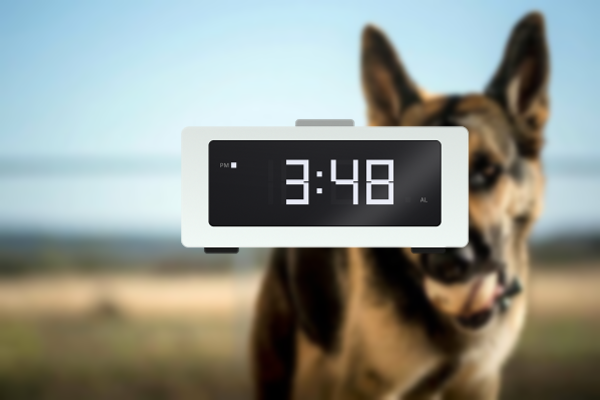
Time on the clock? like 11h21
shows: 3h48
